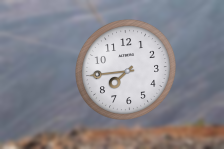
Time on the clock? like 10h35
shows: 7h45
